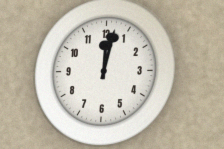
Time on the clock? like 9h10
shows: 12h02
